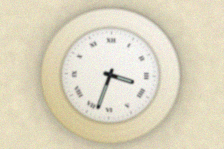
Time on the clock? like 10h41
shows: 3h33
